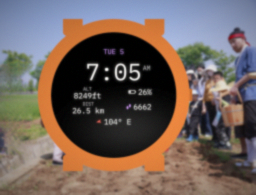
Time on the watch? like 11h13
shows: 7h05
